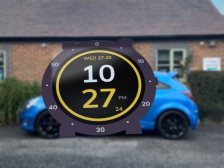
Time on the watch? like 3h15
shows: 10h27
